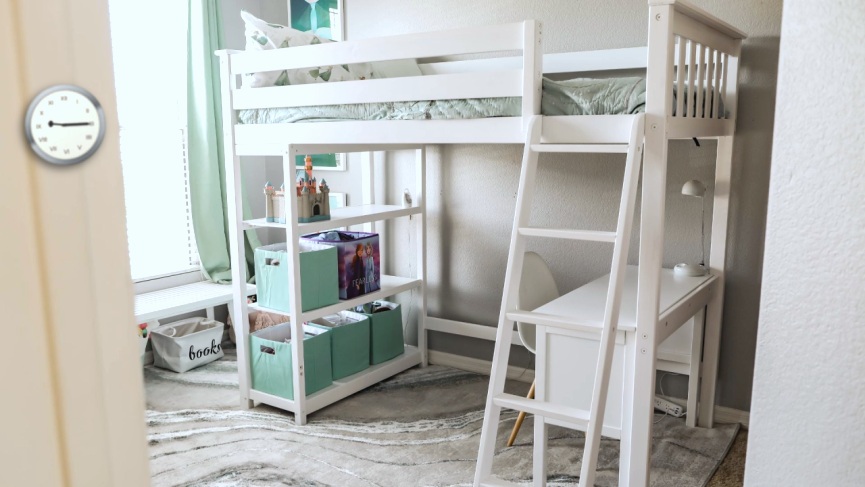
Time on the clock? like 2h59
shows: 9h15
